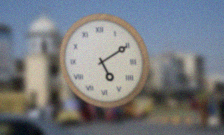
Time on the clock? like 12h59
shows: 5h10
